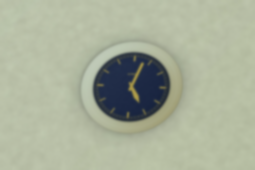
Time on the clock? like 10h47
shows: 5h03
